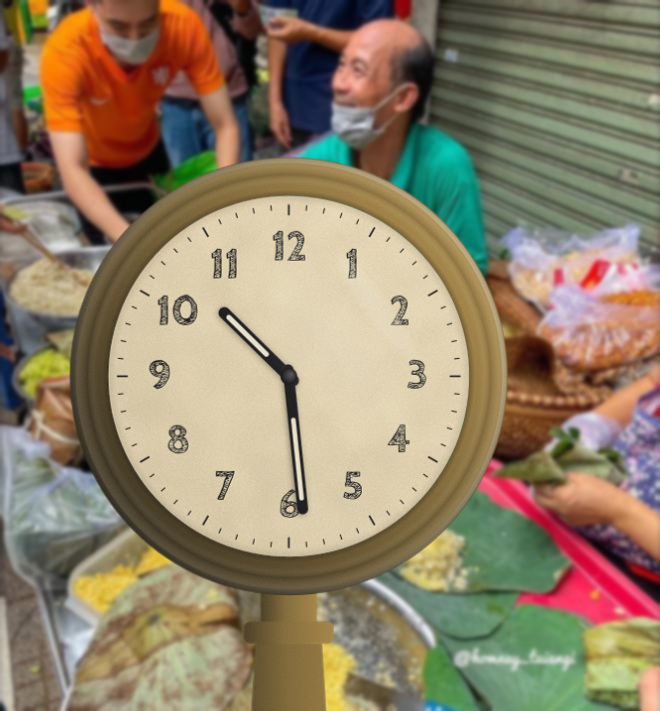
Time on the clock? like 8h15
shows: 10h29
